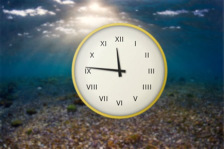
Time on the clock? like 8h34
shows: 11h46
